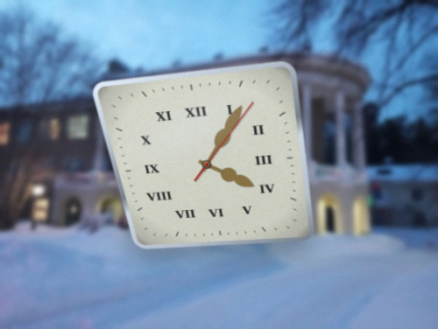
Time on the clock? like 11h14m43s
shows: 4h06m07s
